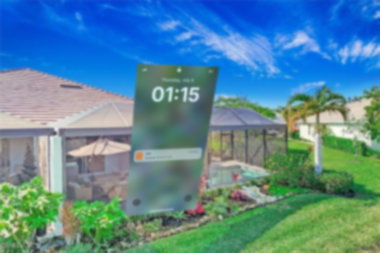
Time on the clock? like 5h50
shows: 1h15
